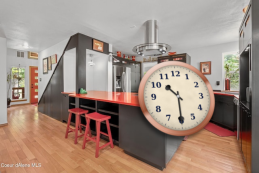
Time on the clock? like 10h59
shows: 10h30
